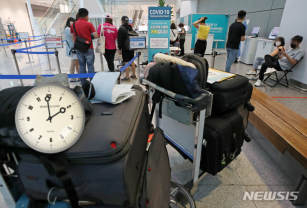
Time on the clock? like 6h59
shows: 1h59
